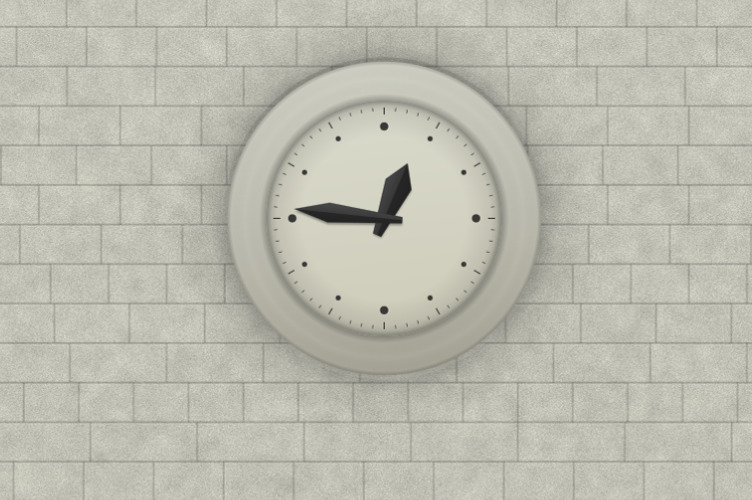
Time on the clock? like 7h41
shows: 12h46
